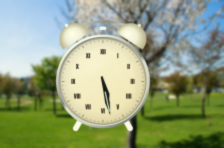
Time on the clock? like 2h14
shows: 5h28
